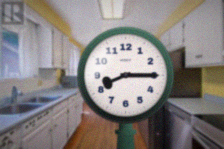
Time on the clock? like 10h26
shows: 8h15
